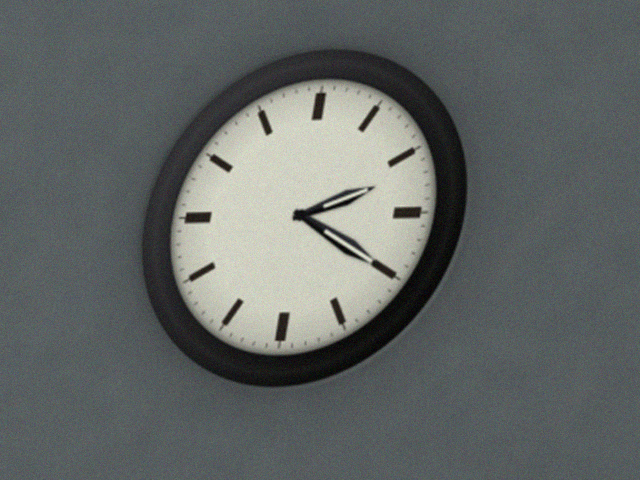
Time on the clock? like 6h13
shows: 2h20
